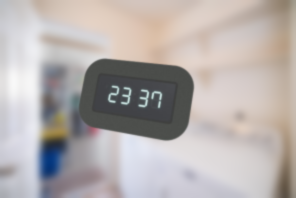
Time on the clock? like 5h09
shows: 23h37
